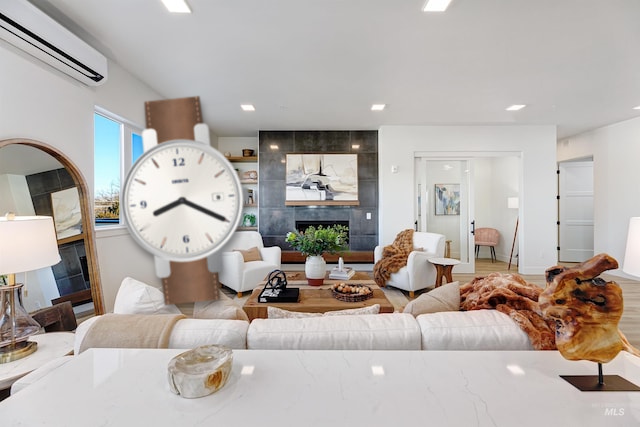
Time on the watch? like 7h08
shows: 8h20
